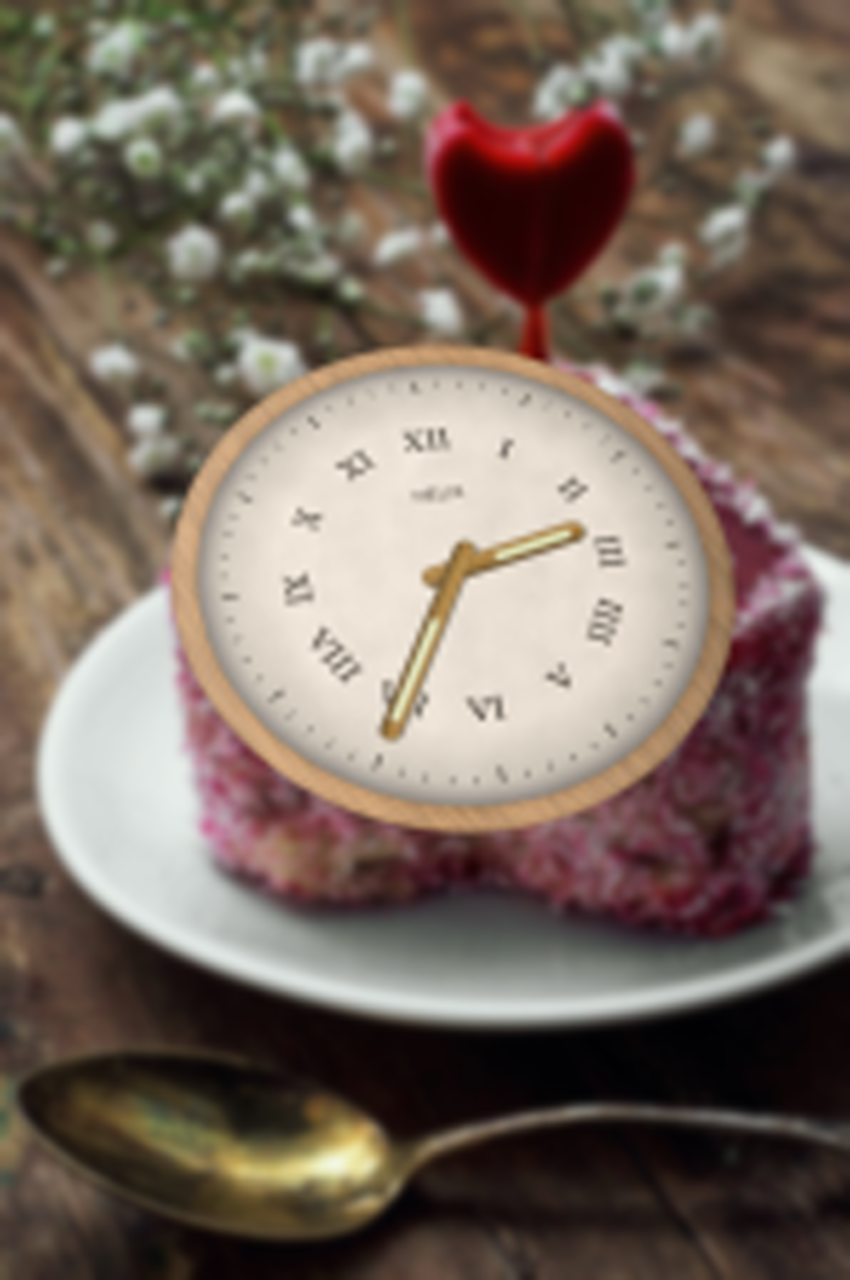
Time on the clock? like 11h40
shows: 2h35
